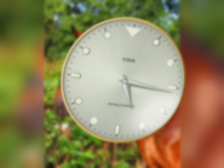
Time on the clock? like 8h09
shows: 5h16
